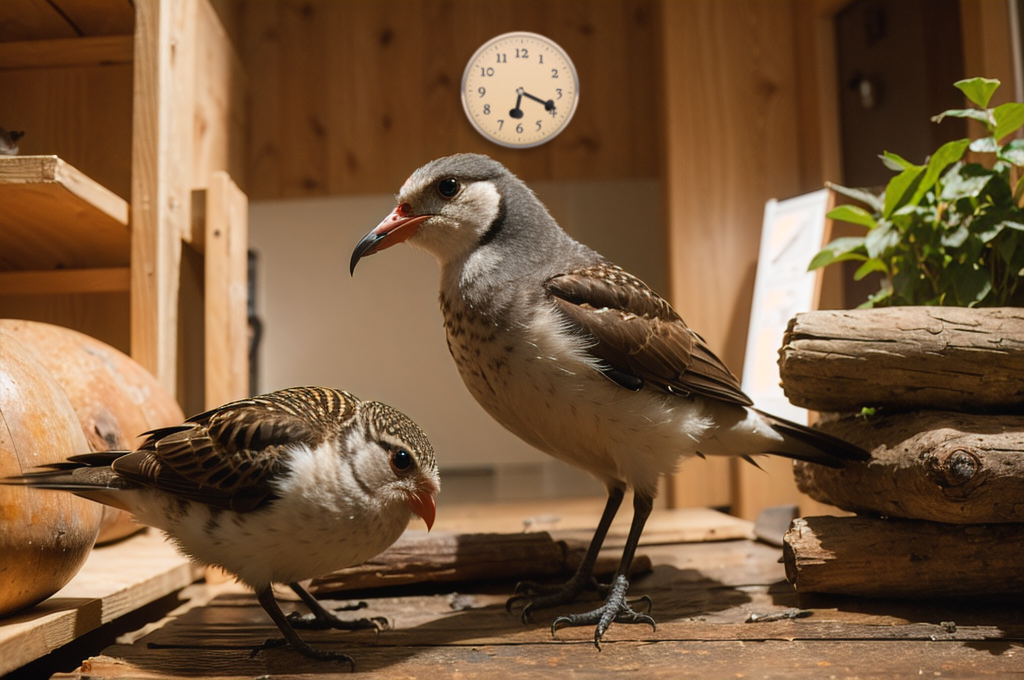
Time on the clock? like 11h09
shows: 6h19
